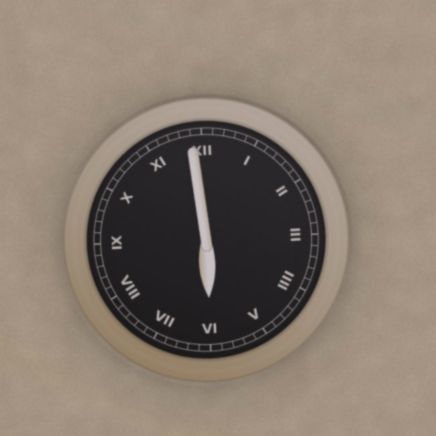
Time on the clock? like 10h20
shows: 5h59
